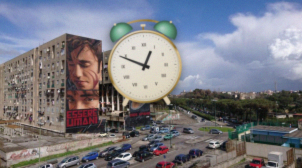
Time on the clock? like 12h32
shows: 12h49
